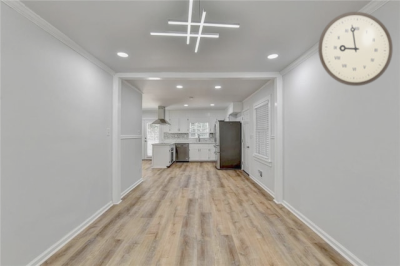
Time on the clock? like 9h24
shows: 8h58
